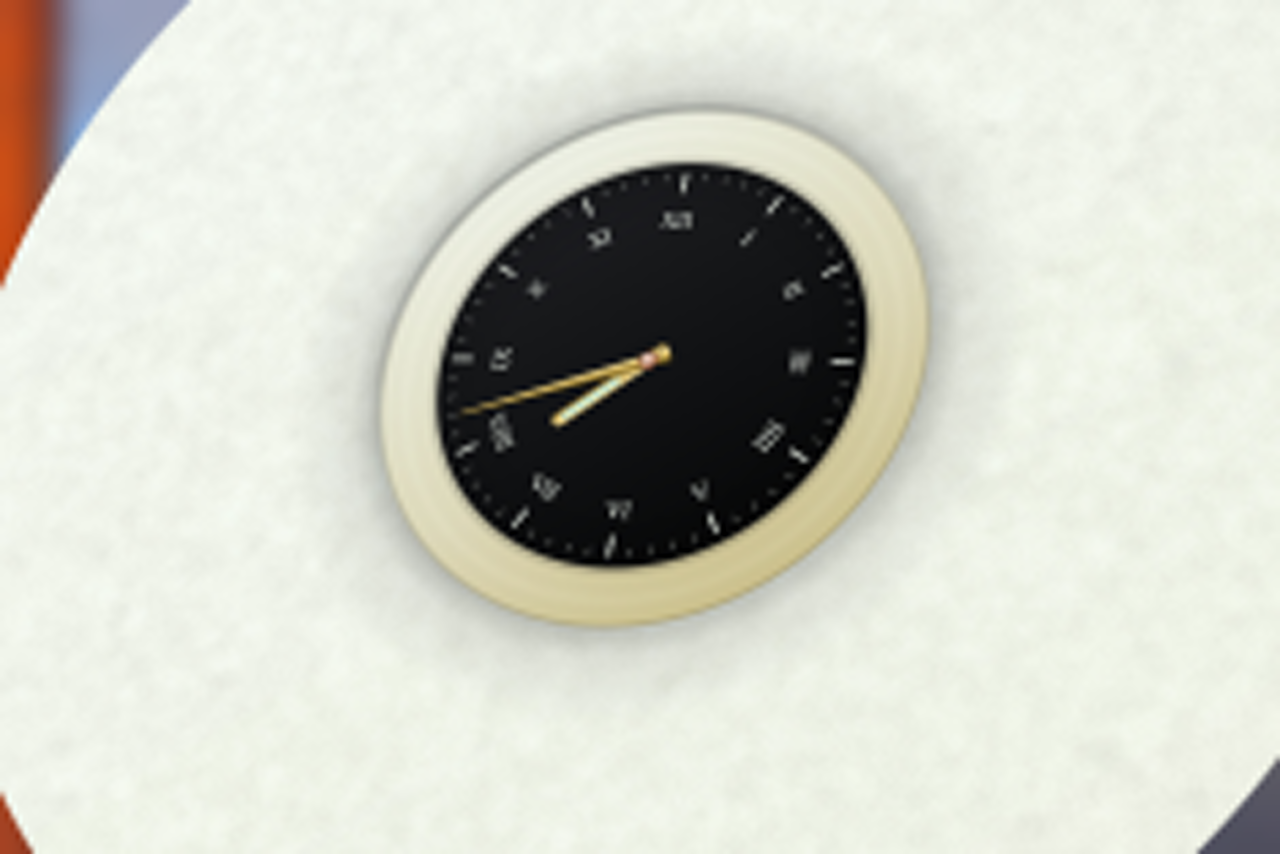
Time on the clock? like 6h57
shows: 7h42
